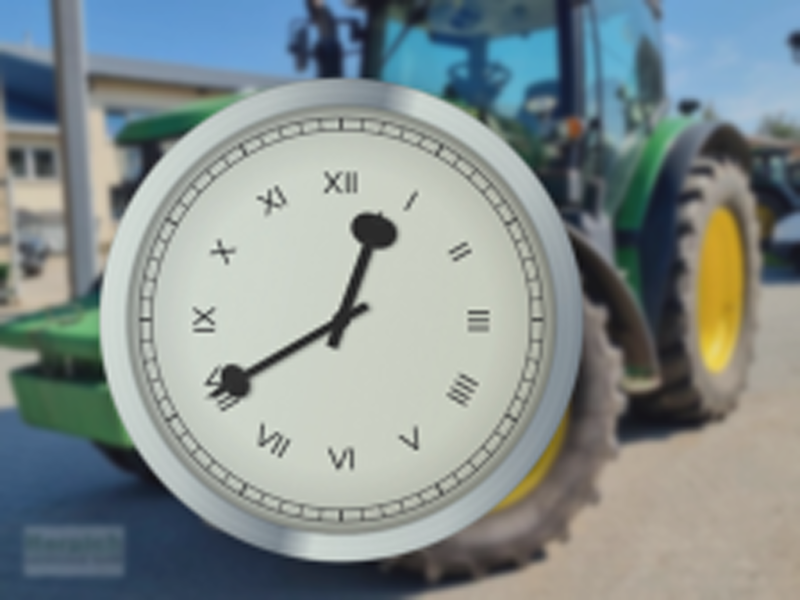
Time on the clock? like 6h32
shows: 12h40
